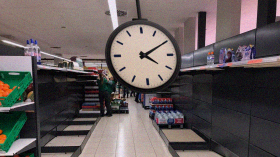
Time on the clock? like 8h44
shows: 4h10
